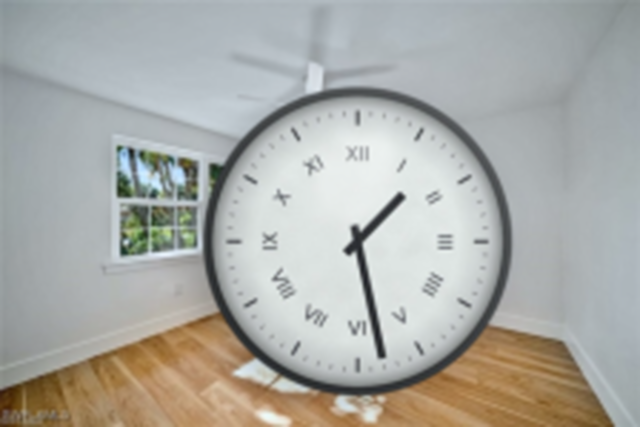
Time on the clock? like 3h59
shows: 1h28
